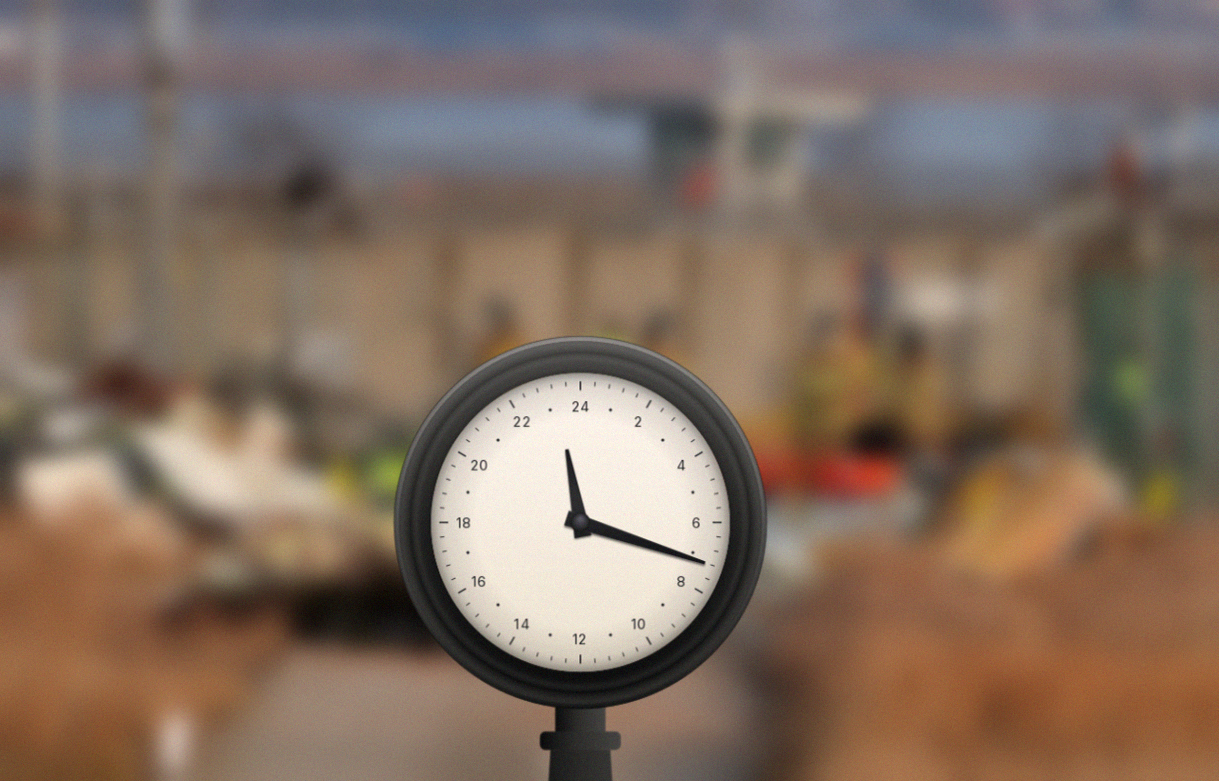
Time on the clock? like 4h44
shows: 23h18
